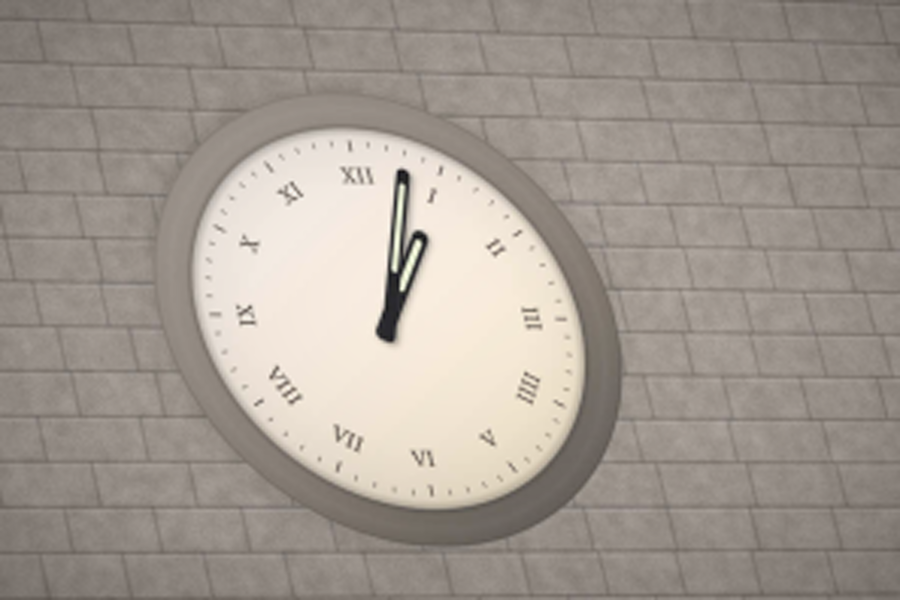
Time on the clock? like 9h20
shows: 1h03
